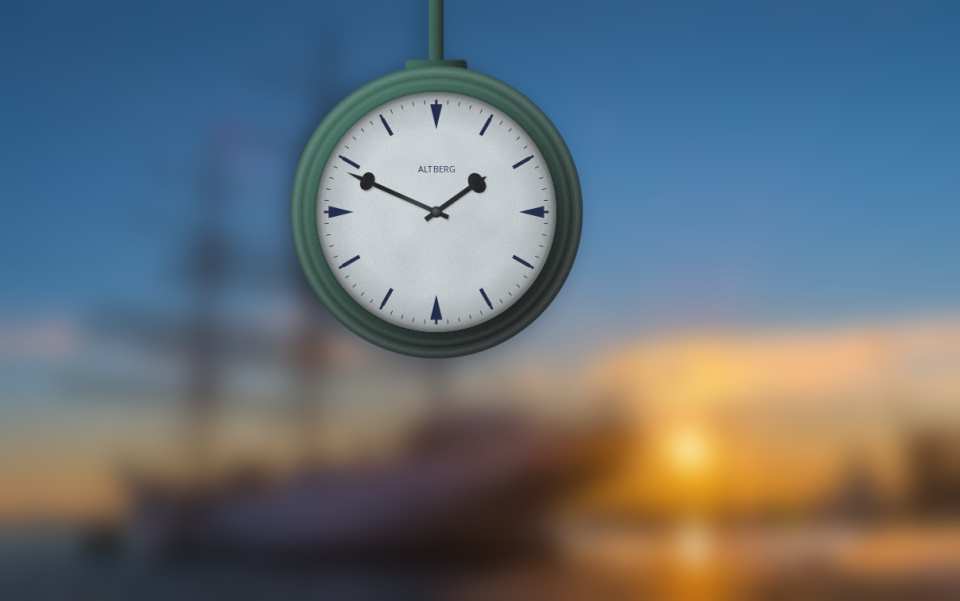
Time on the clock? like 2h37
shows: 1h49
